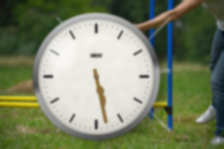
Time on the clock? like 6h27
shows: 5h28
